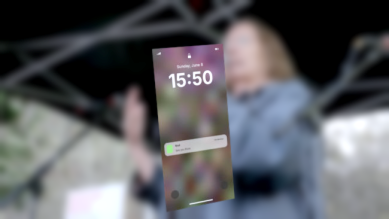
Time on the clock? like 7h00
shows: 15h50
